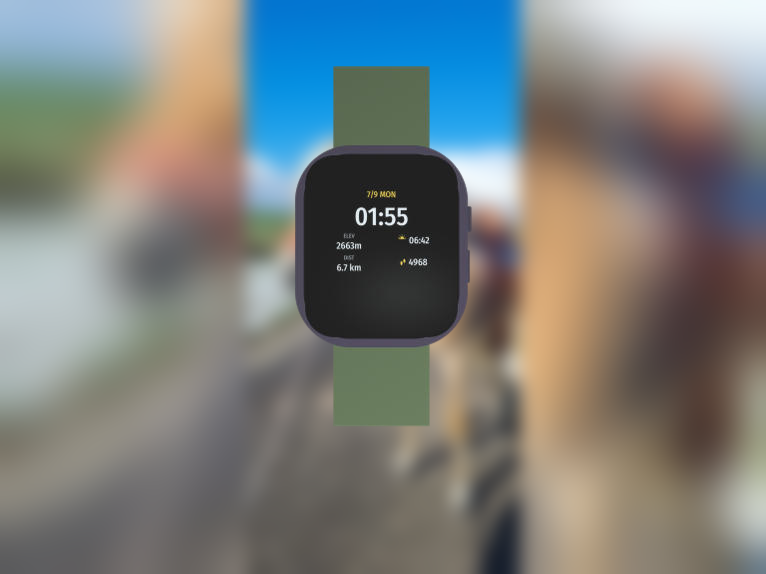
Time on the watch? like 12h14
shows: 1h55
